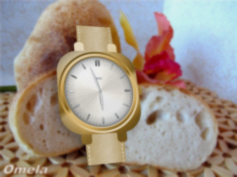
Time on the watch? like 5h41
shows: 5h57
